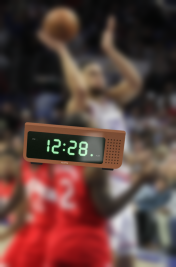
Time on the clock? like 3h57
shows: 12h28
